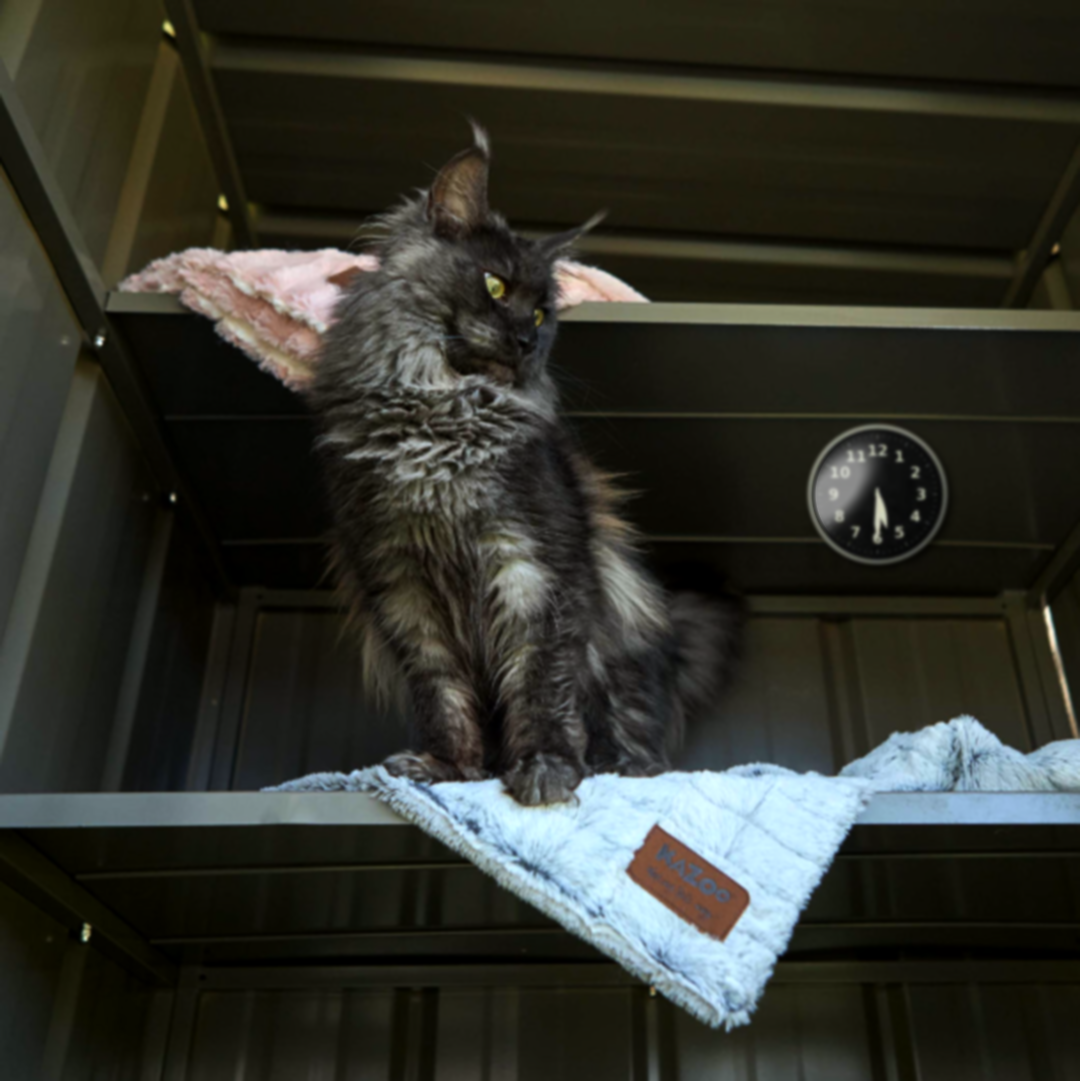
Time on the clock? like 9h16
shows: 5h30
